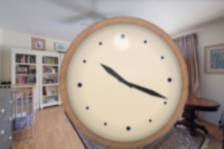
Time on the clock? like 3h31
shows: 10h19
